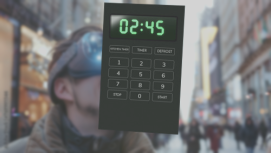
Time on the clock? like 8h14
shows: 2h45
